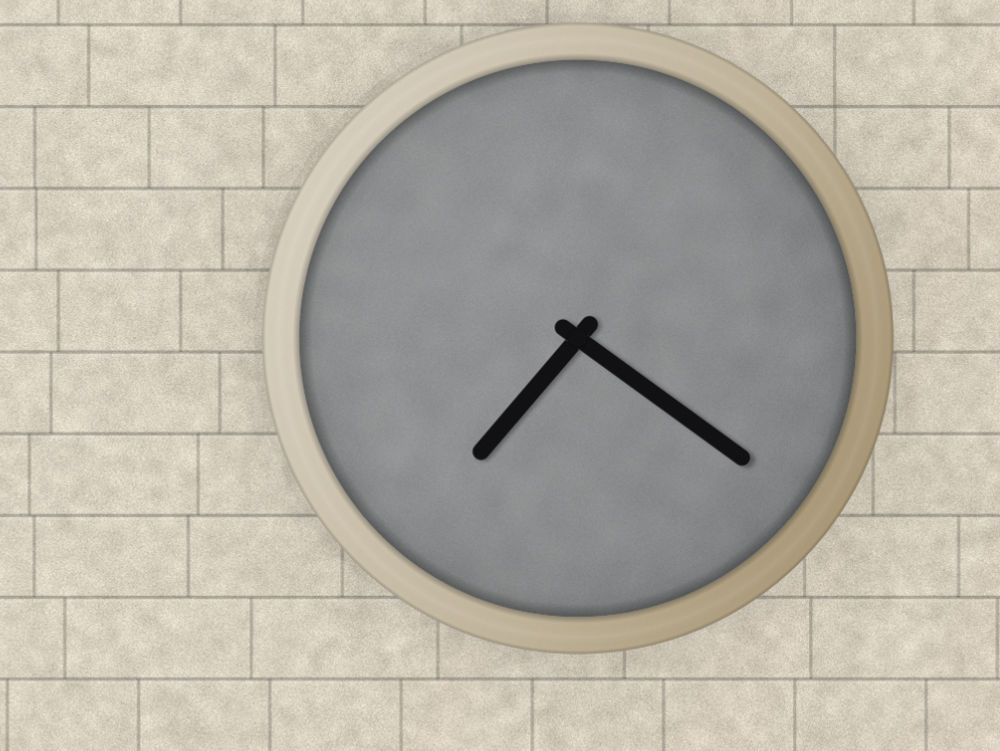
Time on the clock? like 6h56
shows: 7h21
